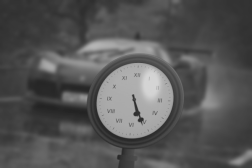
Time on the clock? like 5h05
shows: 5h26
